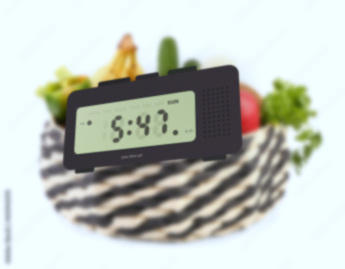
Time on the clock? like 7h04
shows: 5h47
